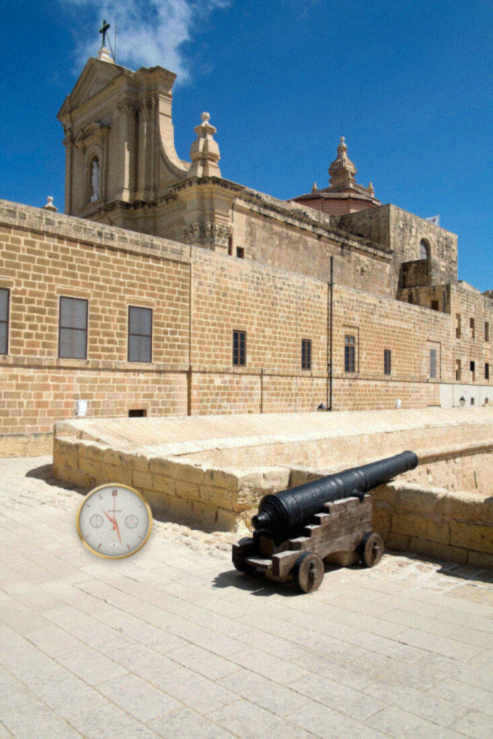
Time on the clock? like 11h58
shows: 10h27
